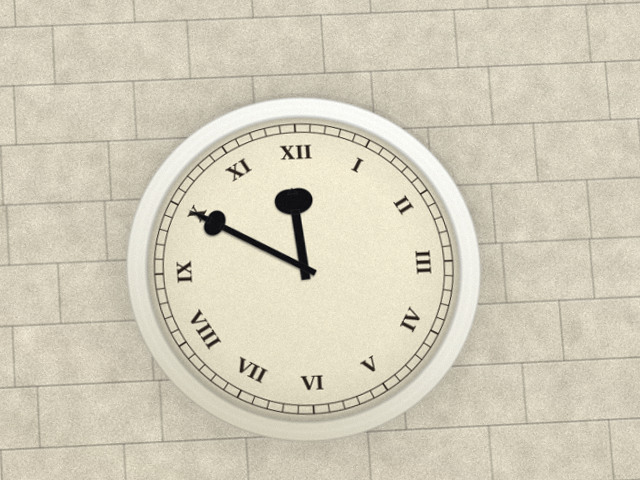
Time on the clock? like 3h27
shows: 11h50
